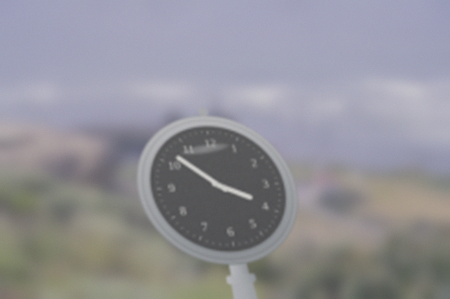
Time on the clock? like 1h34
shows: 3h52
